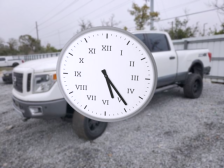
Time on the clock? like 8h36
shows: 5h24
